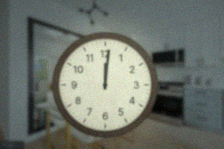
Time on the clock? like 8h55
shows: 12h01
